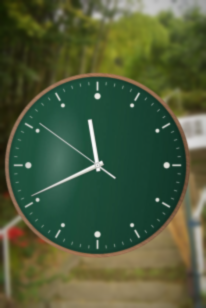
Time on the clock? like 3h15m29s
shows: 11h40m51s
